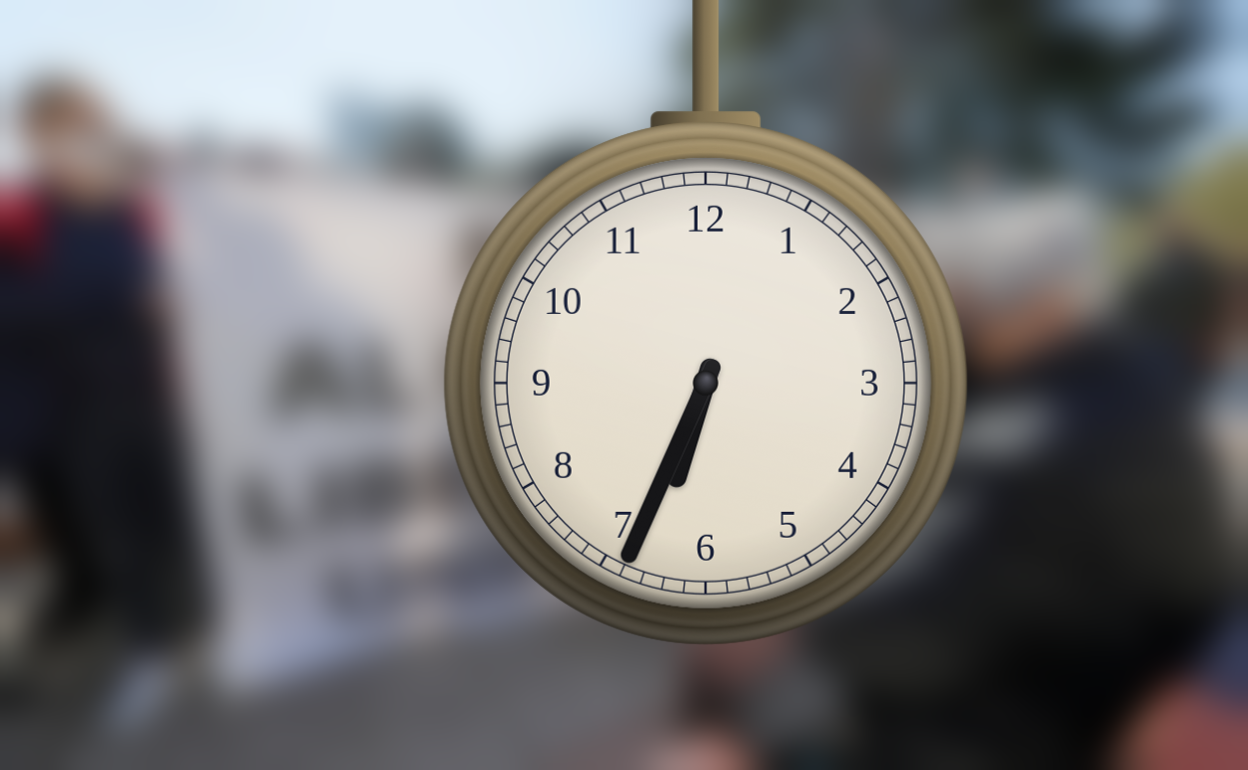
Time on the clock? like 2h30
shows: 6h34
